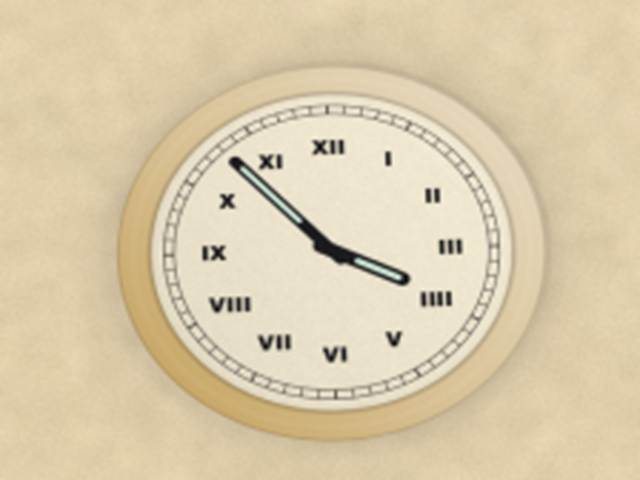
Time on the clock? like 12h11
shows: 3h53
